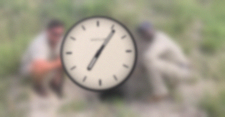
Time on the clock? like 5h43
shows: 7h06
